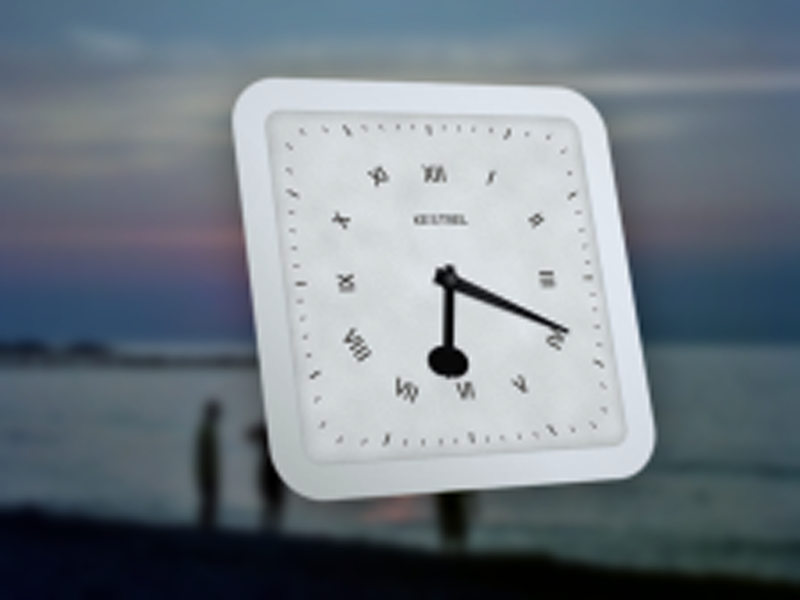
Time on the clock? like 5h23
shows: 6h19
